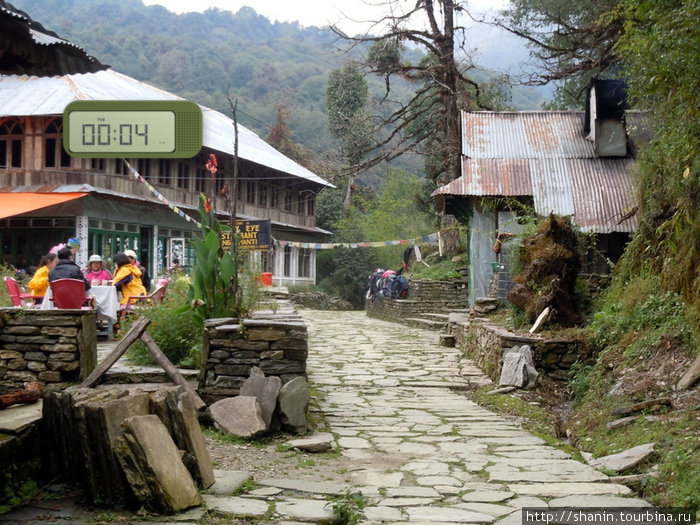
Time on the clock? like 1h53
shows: 0h04
